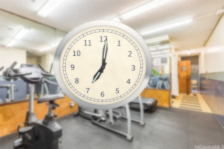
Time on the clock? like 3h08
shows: 7h01
